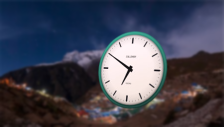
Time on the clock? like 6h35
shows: 6h50
